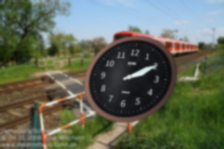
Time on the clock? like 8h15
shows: 2h10
